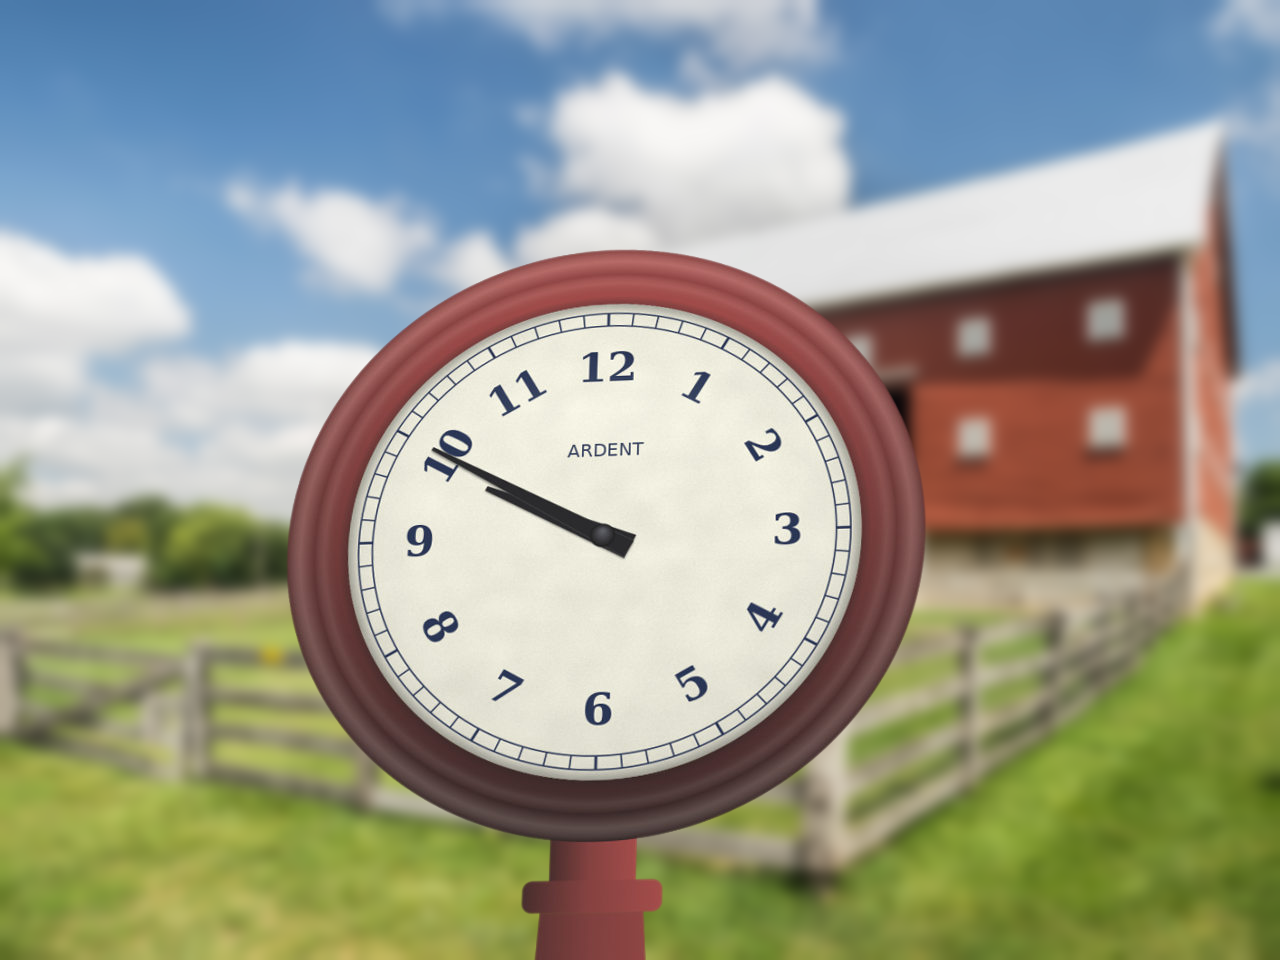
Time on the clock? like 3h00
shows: 9h50
